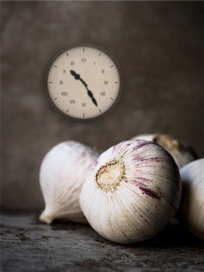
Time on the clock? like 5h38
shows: 10h25
